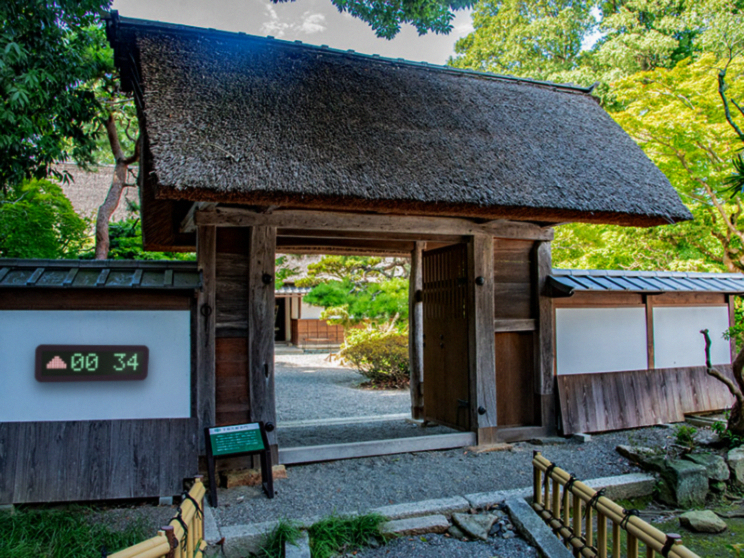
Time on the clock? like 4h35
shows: 0h34
